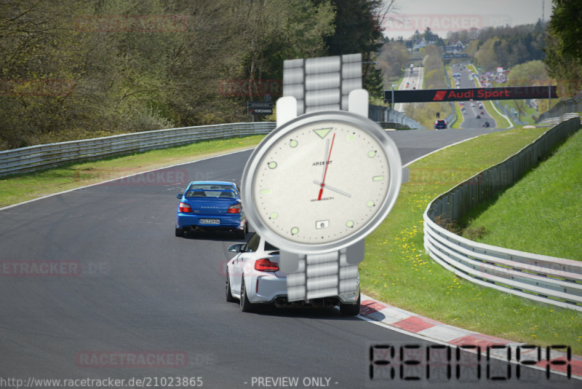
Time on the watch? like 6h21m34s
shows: 4h01m02s
